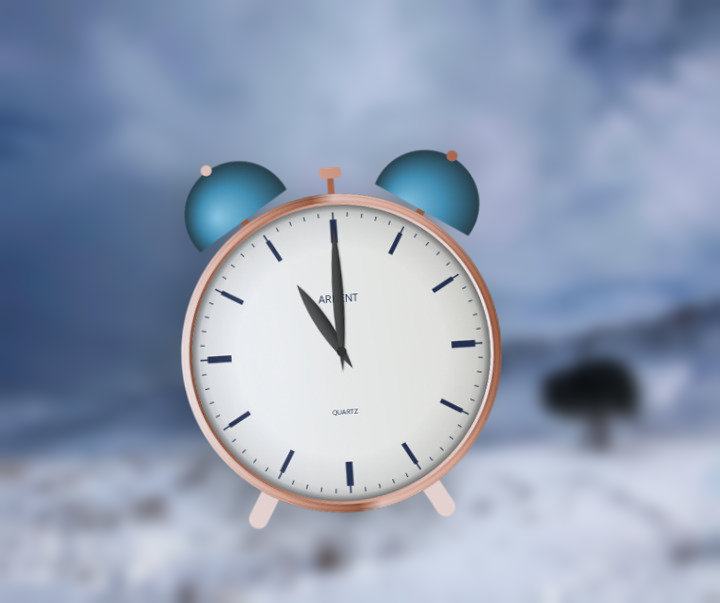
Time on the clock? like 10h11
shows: 11h00
